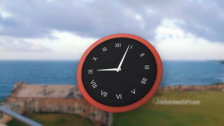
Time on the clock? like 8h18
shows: 9h04
